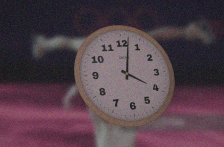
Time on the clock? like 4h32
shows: 4h02
